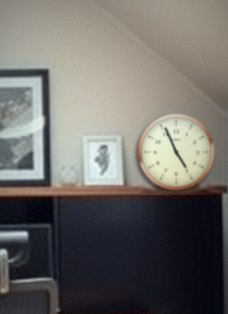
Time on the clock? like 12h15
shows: 4h56
